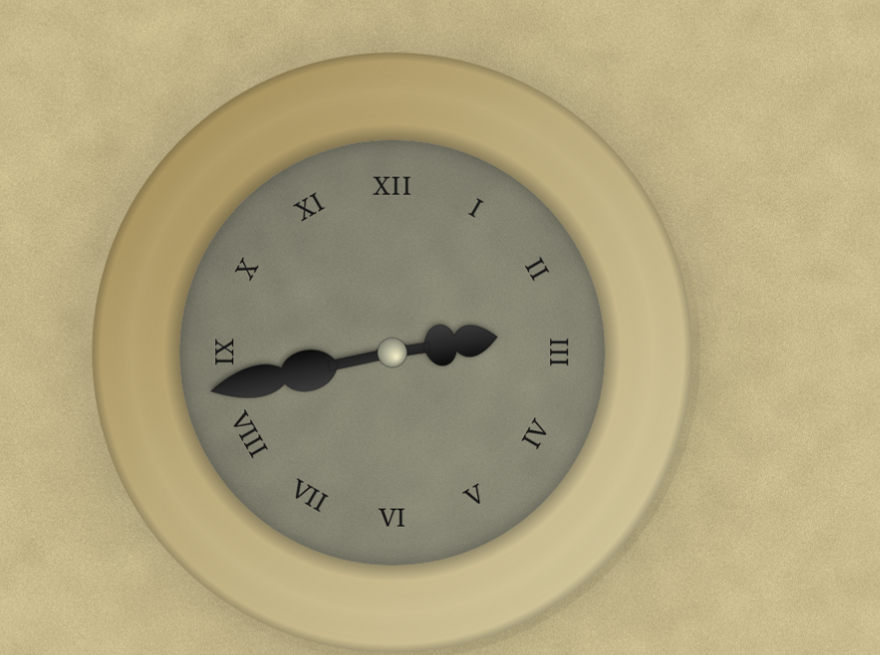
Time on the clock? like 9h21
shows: 2h43
